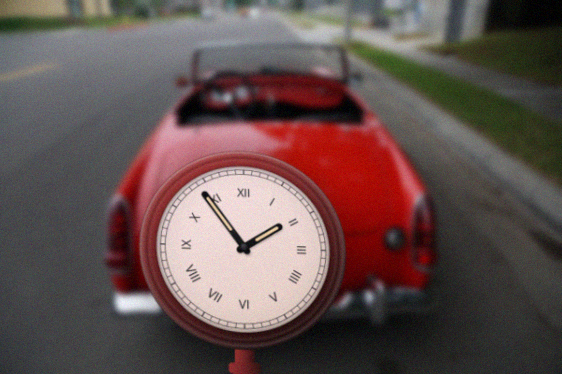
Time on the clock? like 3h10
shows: 1h54
